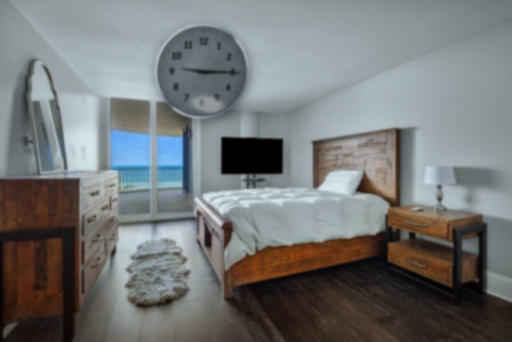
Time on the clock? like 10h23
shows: 9h15
